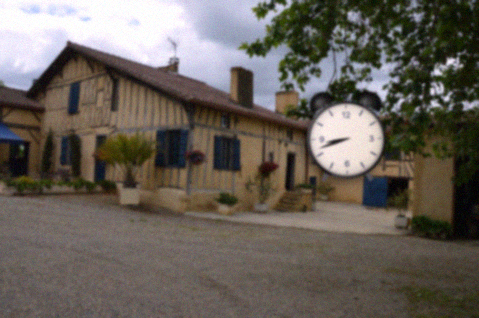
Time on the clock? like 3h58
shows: 8h42
